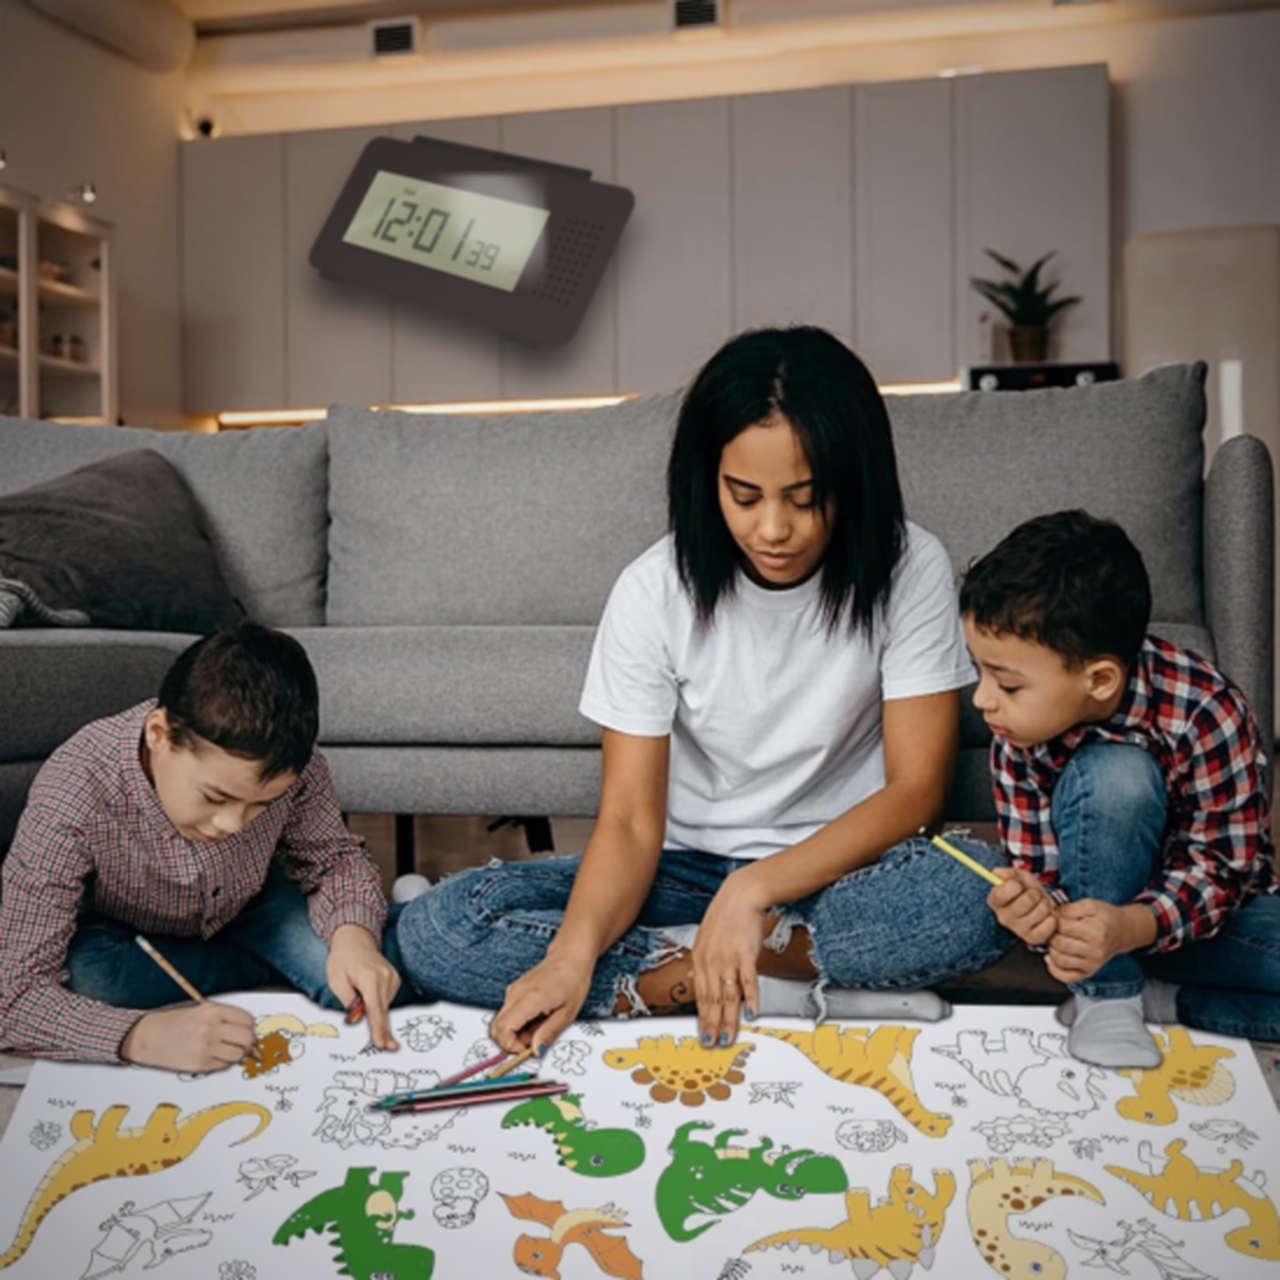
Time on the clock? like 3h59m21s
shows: 12h01m39s
